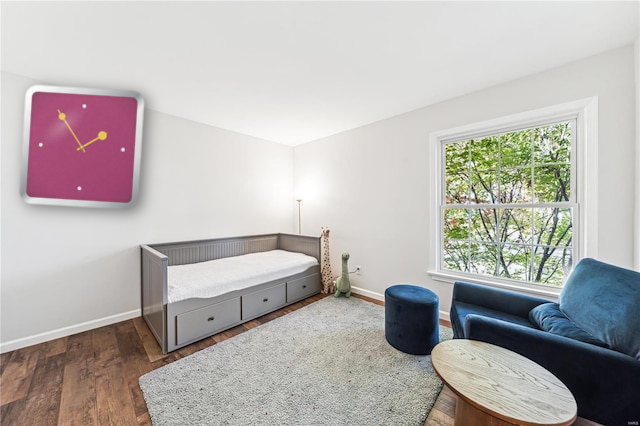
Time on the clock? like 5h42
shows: 1h54
